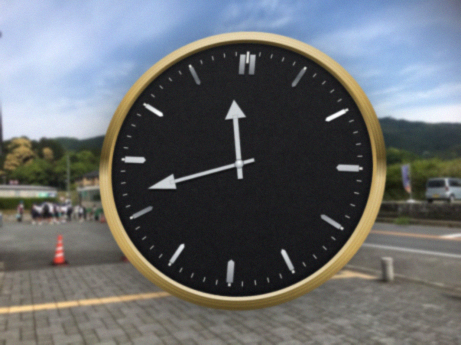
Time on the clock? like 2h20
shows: 11h42
